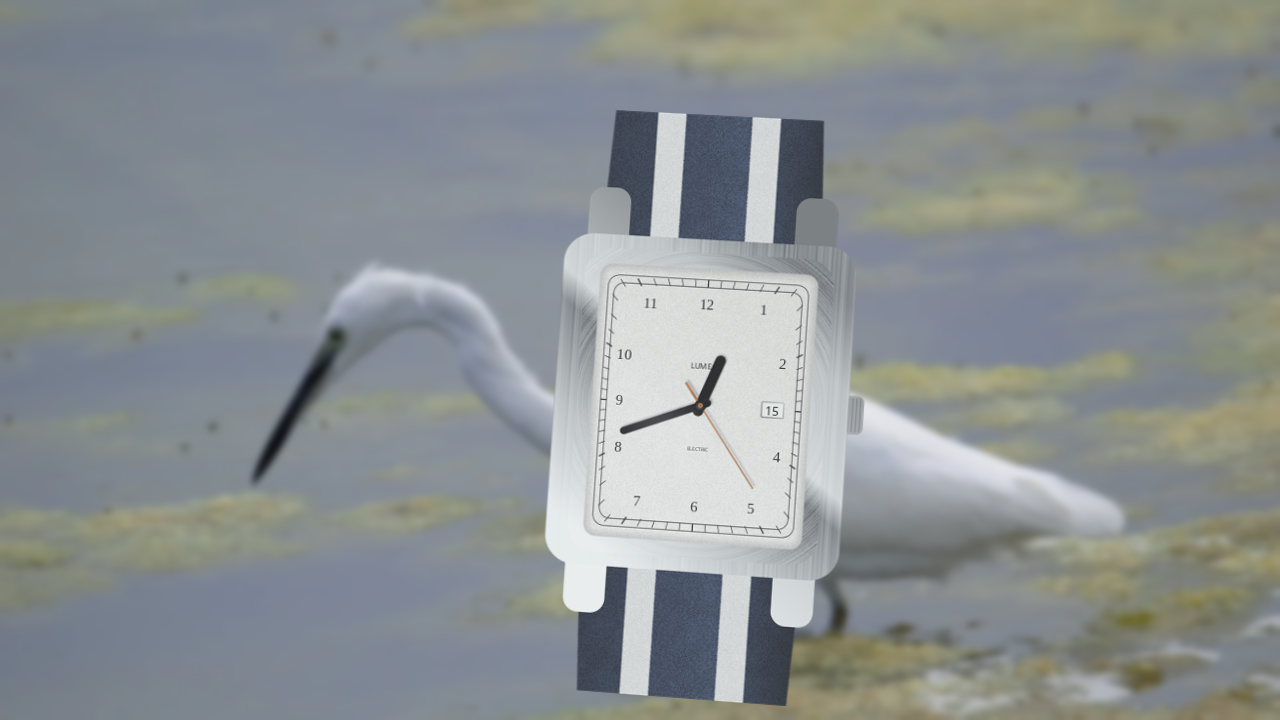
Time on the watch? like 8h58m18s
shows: 12h41m24s
